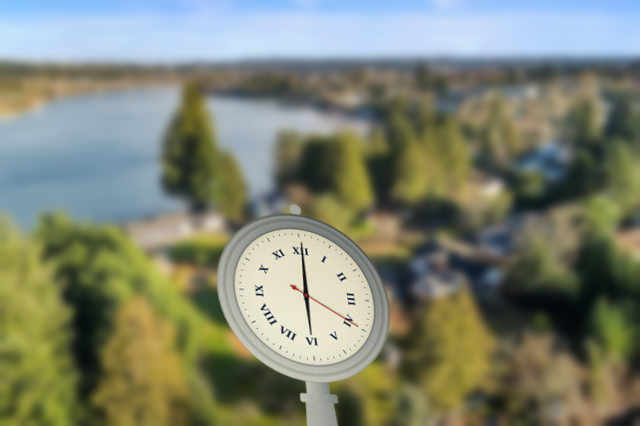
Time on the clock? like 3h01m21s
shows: 6h00m20s
